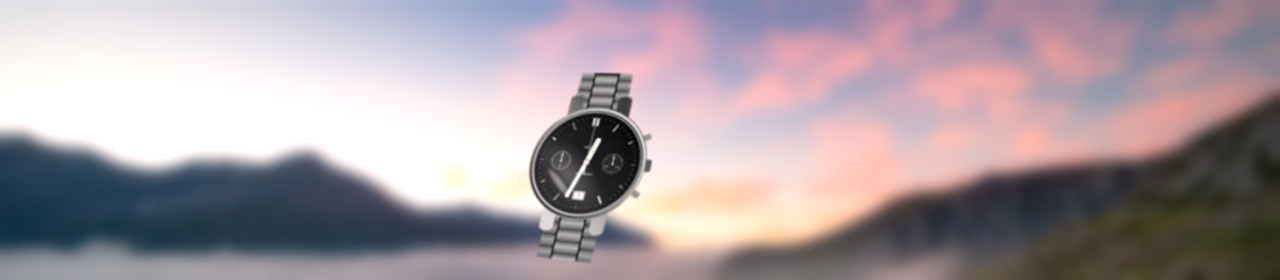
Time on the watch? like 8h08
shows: 12h33
